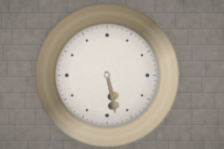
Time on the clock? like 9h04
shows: 5h28
